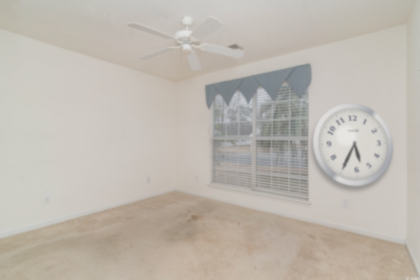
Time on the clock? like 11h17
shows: 5h35
